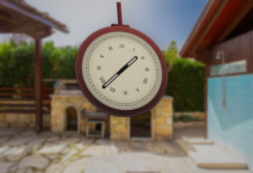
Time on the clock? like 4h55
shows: 1h38
